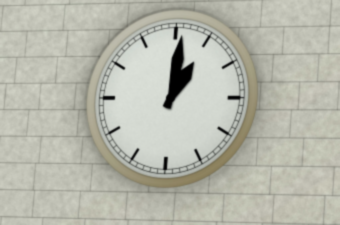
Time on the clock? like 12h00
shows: 1h01
